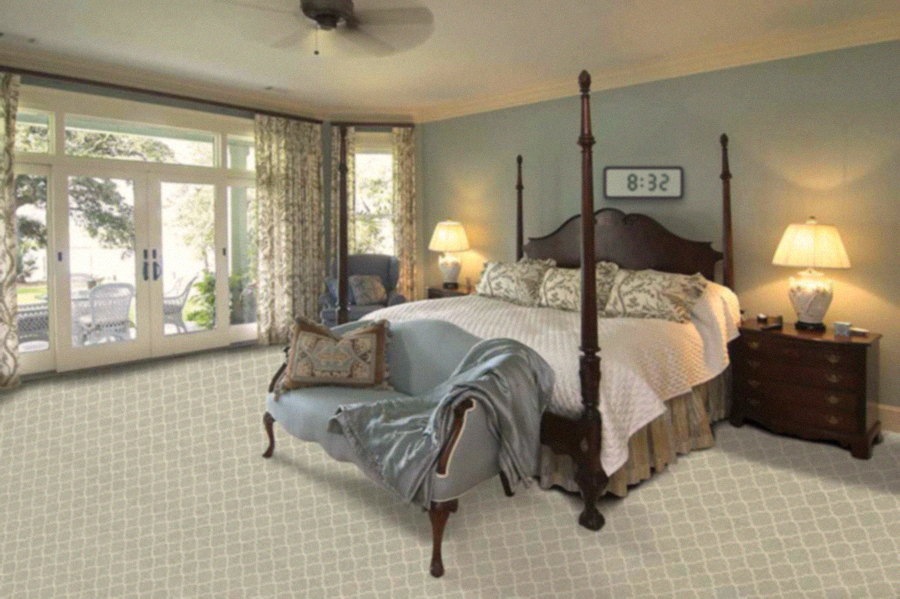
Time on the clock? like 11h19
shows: 8h32
